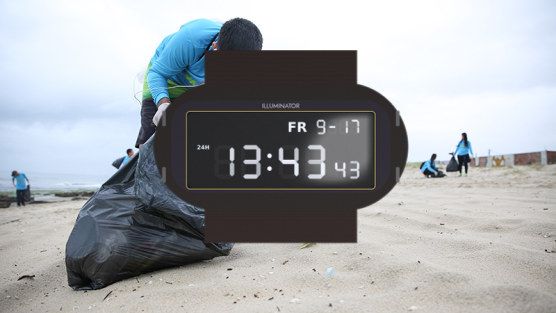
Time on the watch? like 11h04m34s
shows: 13h43m43s
